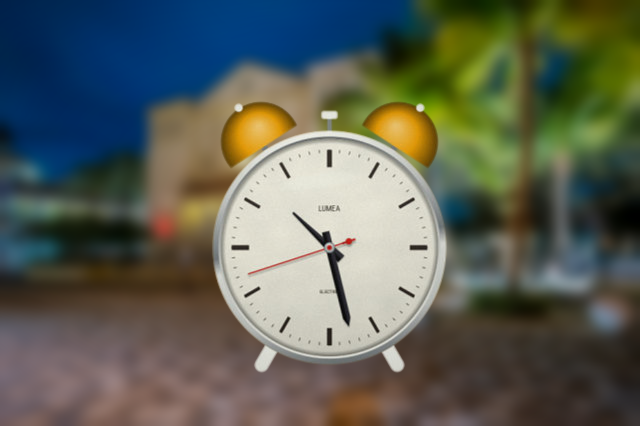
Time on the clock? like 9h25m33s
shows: 10h27m42s
